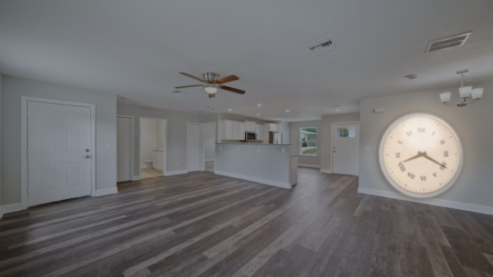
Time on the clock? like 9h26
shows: 8h20
